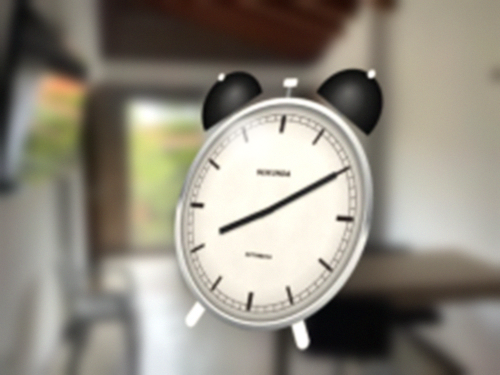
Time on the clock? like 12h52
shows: 8h10
